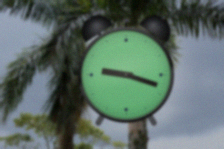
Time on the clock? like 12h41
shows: 9h18
